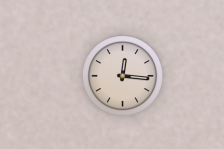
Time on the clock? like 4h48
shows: 12h16
